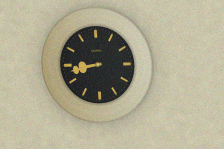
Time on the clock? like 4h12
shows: 8h43
